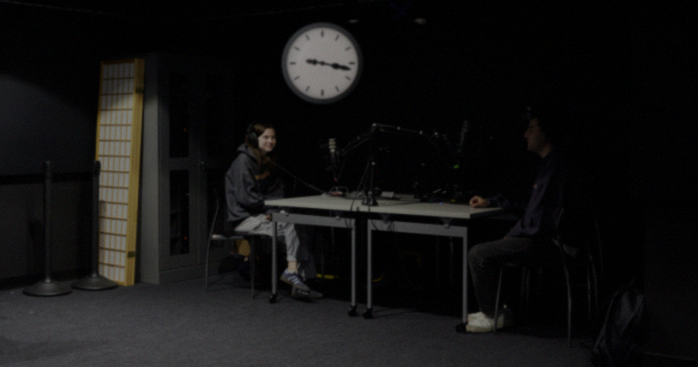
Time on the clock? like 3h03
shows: 9h17
